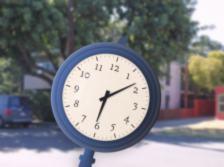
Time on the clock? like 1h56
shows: 6h08
